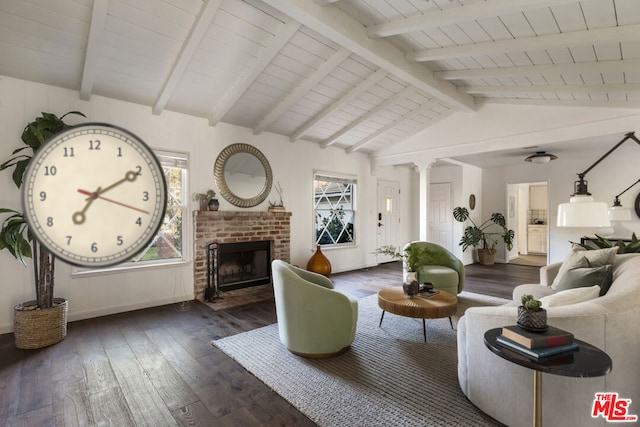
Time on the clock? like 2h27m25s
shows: 7h10m18s
